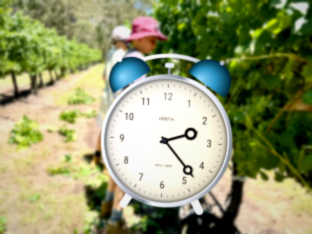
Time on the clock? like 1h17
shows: 2h23
